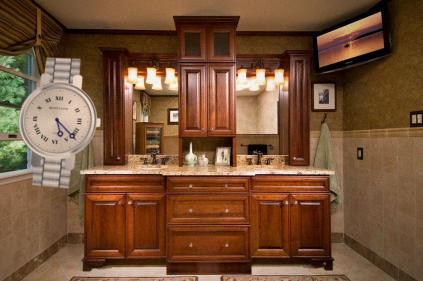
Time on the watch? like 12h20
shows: 5h22
